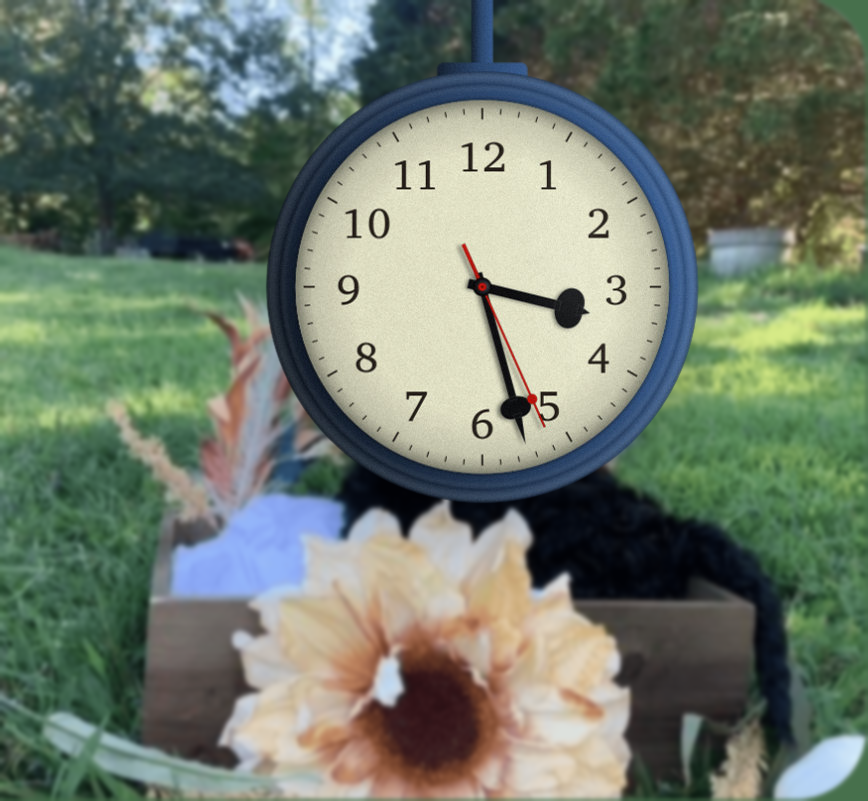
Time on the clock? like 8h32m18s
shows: 3h27m26s
